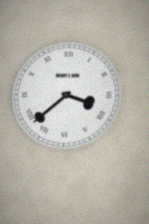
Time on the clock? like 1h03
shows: 3h38
